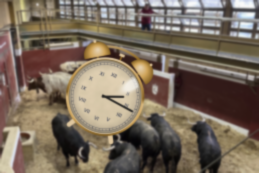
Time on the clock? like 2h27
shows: 2h16
